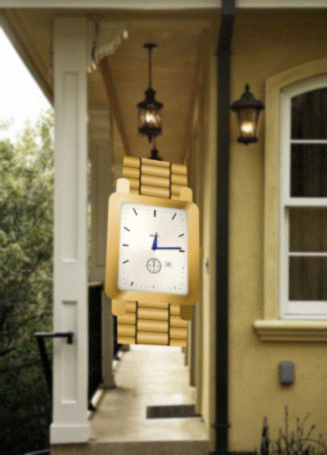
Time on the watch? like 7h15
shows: 12h14
